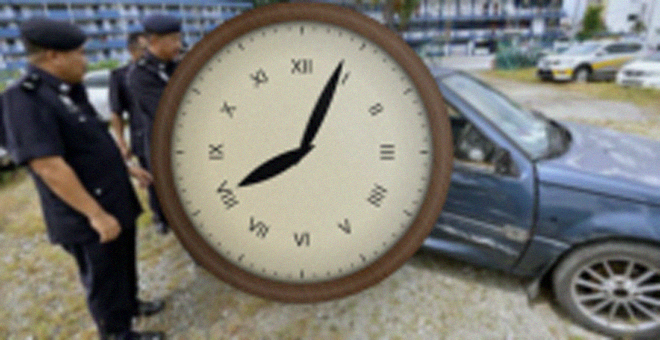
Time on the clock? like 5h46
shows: 8h04
